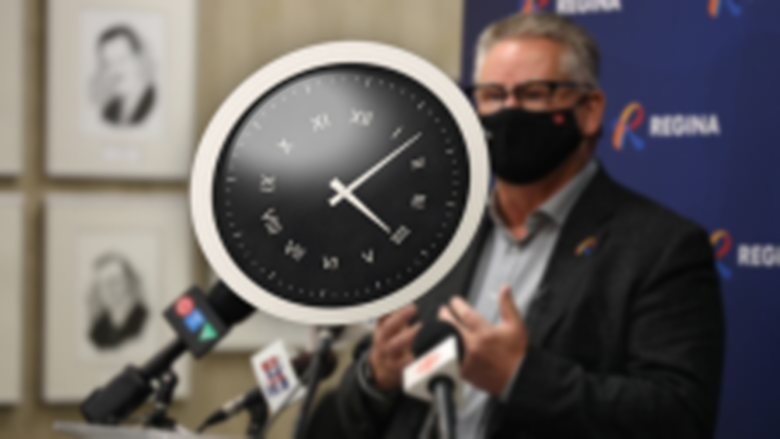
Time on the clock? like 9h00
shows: 4h07
